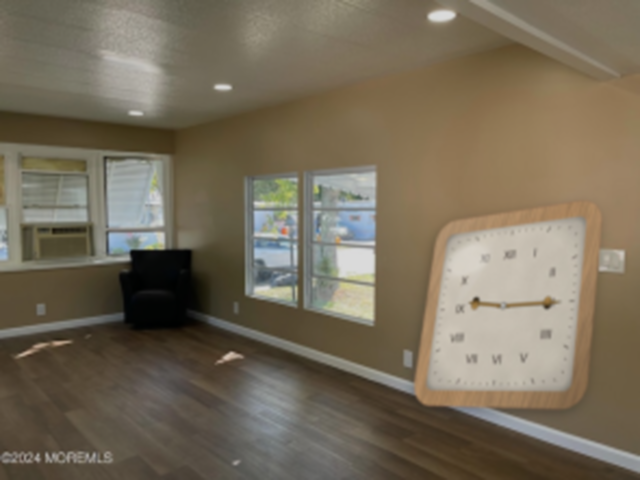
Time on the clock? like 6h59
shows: 9h15
